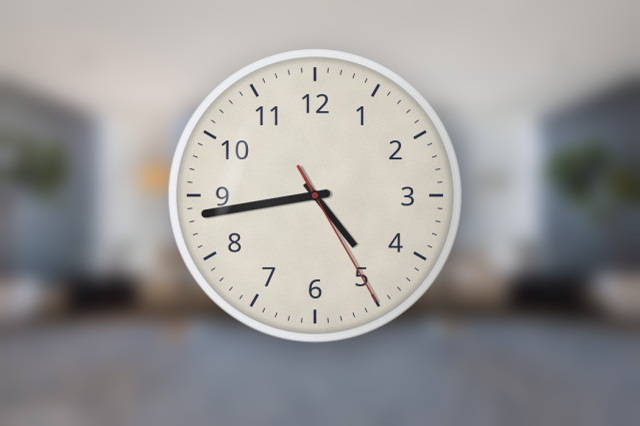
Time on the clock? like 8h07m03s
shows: 4h43m25s
